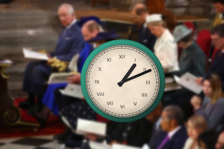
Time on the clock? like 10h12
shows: 1h11
